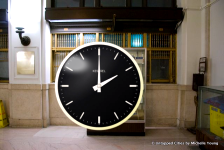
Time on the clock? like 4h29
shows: 2h00
